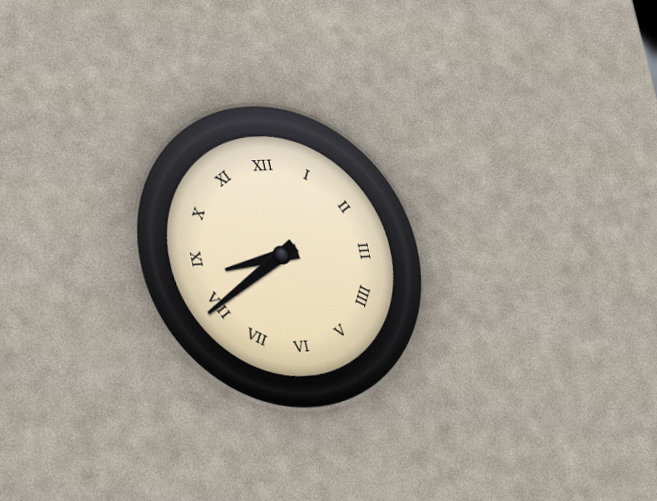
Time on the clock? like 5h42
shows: 8h40
